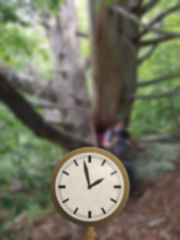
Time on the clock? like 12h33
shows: 1h58
